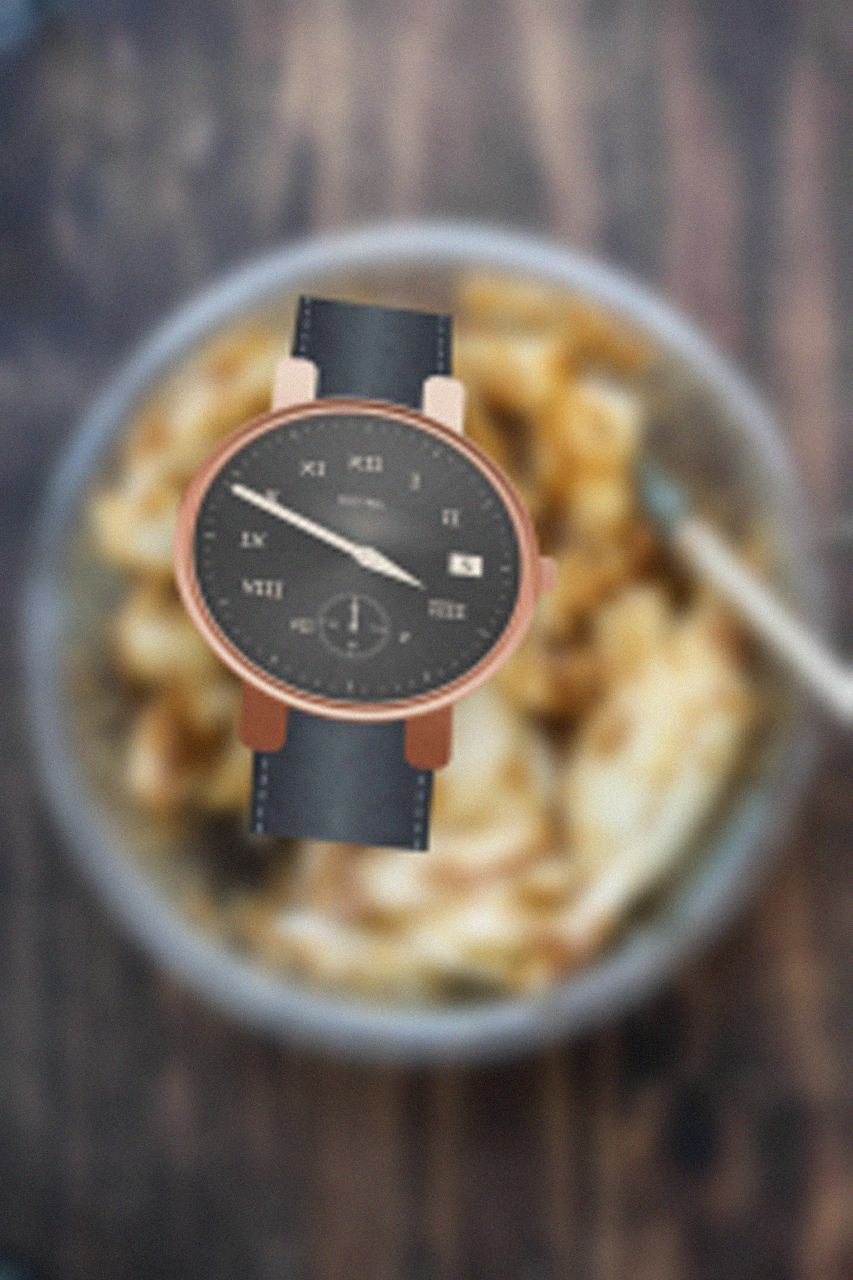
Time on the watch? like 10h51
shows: 3h49
